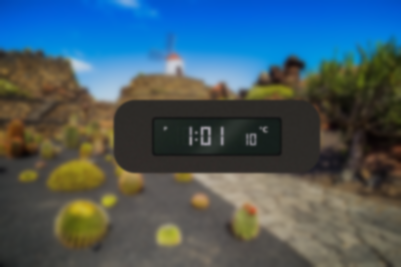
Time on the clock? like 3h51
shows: 1h01
